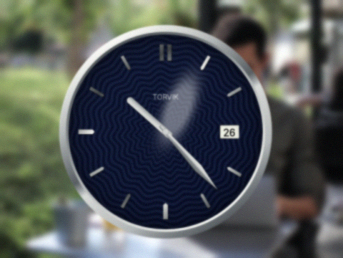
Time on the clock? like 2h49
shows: 10h23
